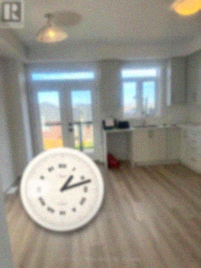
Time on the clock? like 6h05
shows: 1h12
